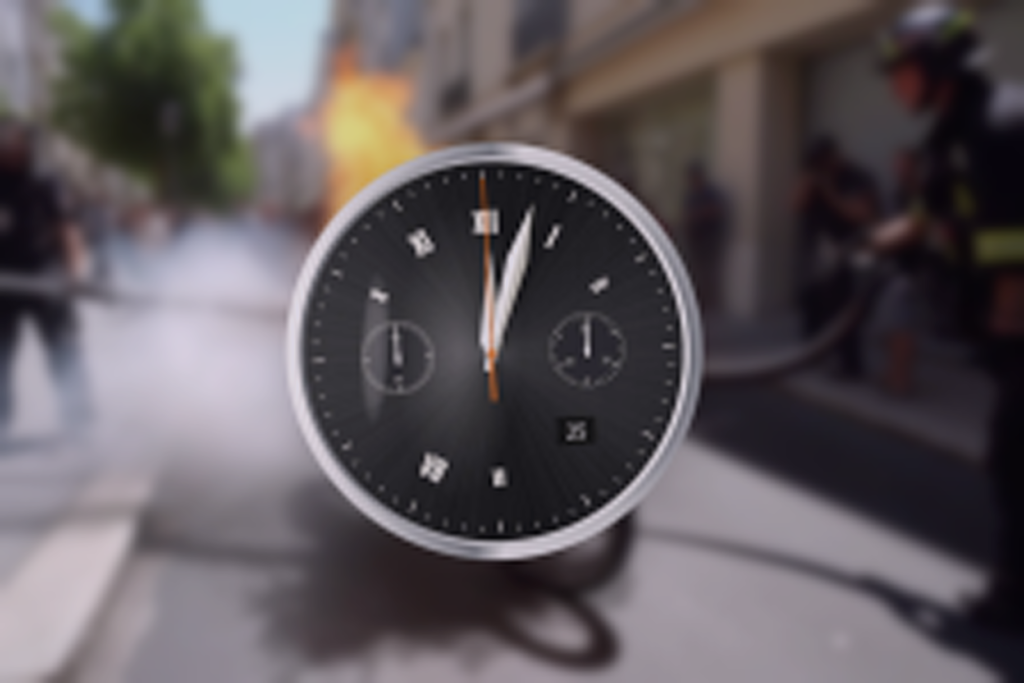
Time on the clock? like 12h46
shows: 12h03
